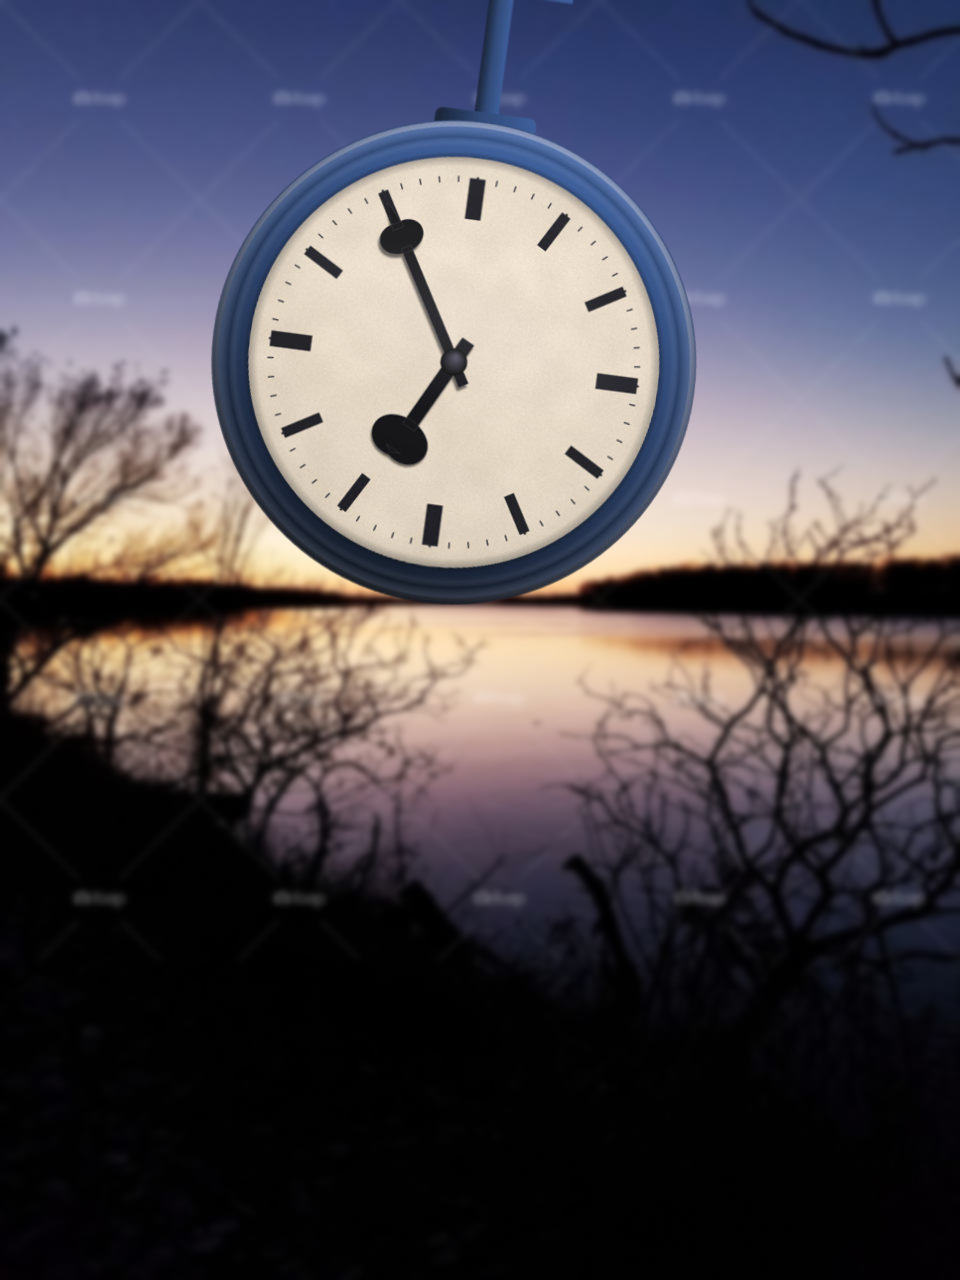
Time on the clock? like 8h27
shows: 6h55
